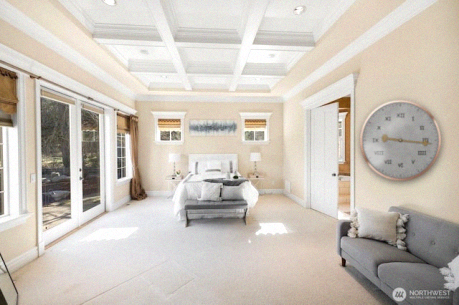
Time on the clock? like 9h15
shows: 9h16
